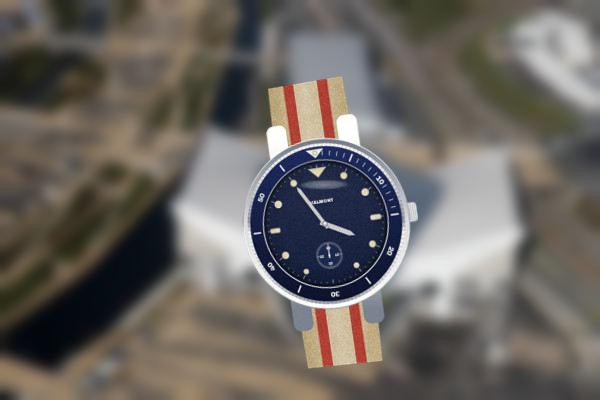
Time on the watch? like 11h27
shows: 3h55
